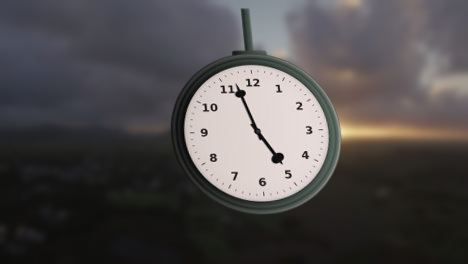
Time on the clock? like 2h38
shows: 4h57
